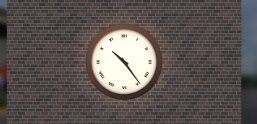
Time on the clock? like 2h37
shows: 10h24
